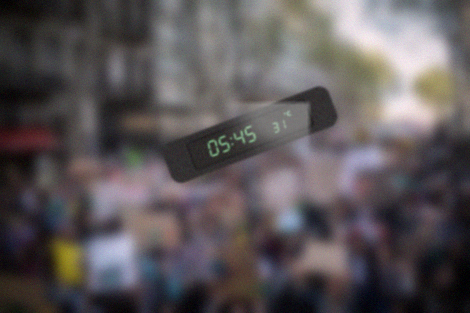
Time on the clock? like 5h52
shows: 5h45
